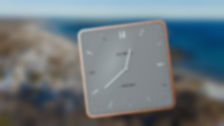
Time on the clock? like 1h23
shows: 12h39
